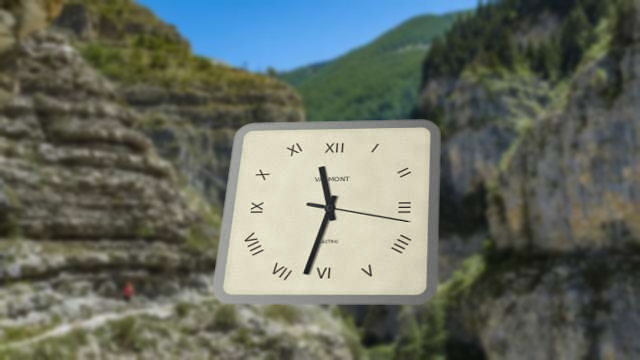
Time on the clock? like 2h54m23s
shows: 11h32m17s
